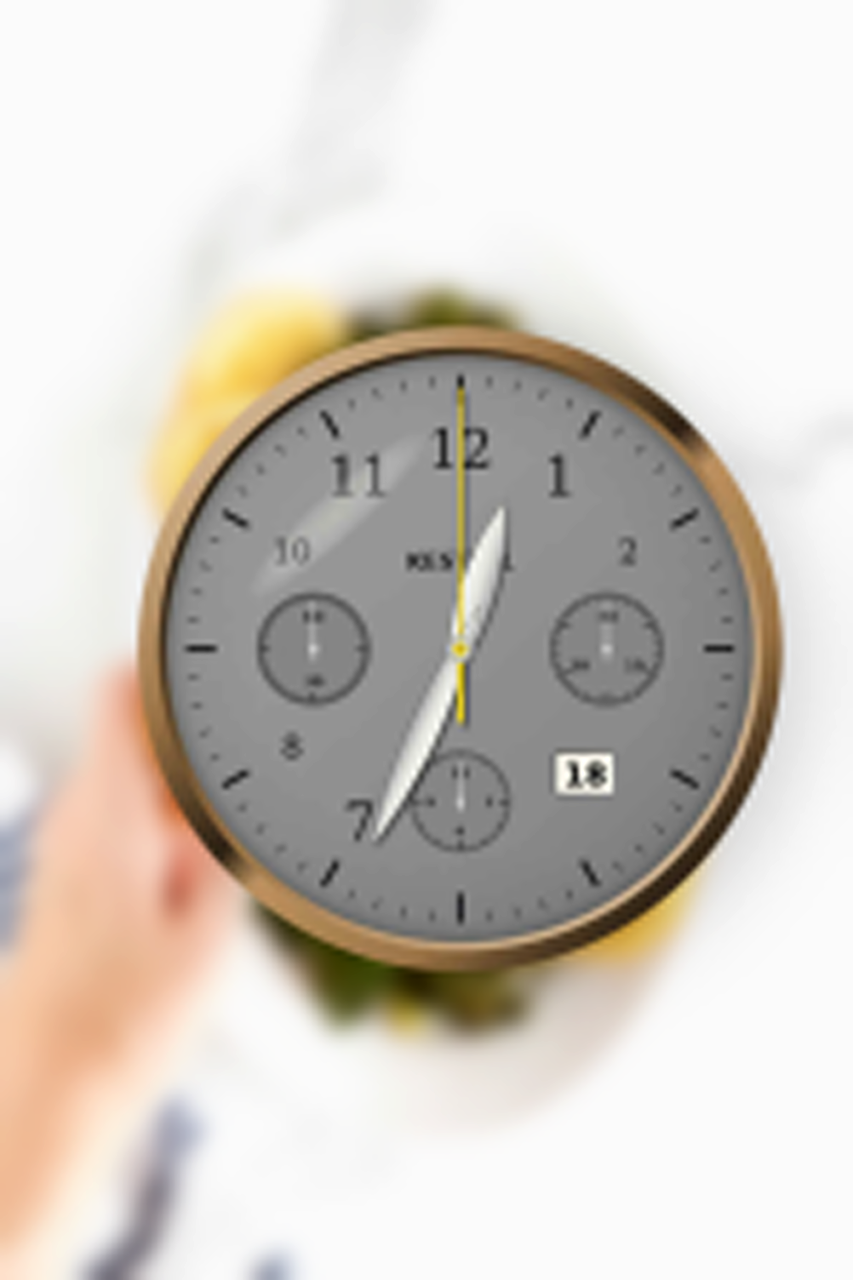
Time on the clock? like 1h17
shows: 12h34
